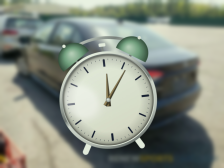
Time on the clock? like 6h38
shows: 12h06
